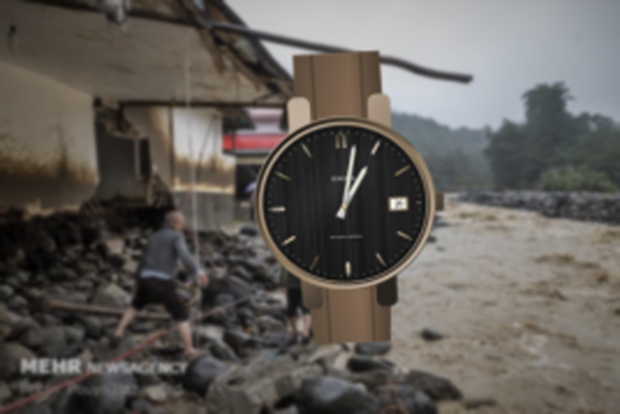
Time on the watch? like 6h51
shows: 1h02
